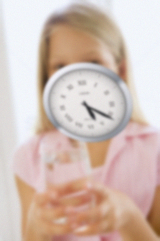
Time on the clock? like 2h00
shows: 5h21
